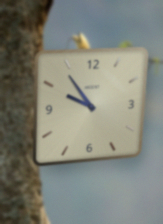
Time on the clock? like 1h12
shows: 9h54
